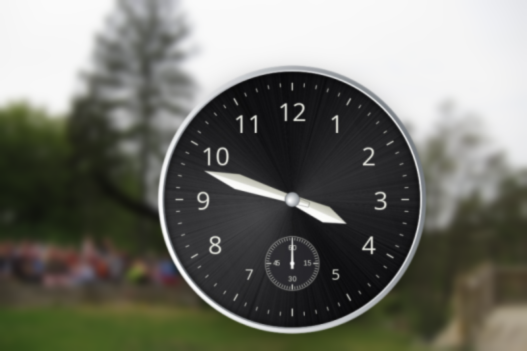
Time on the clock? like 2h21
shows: 3h48
